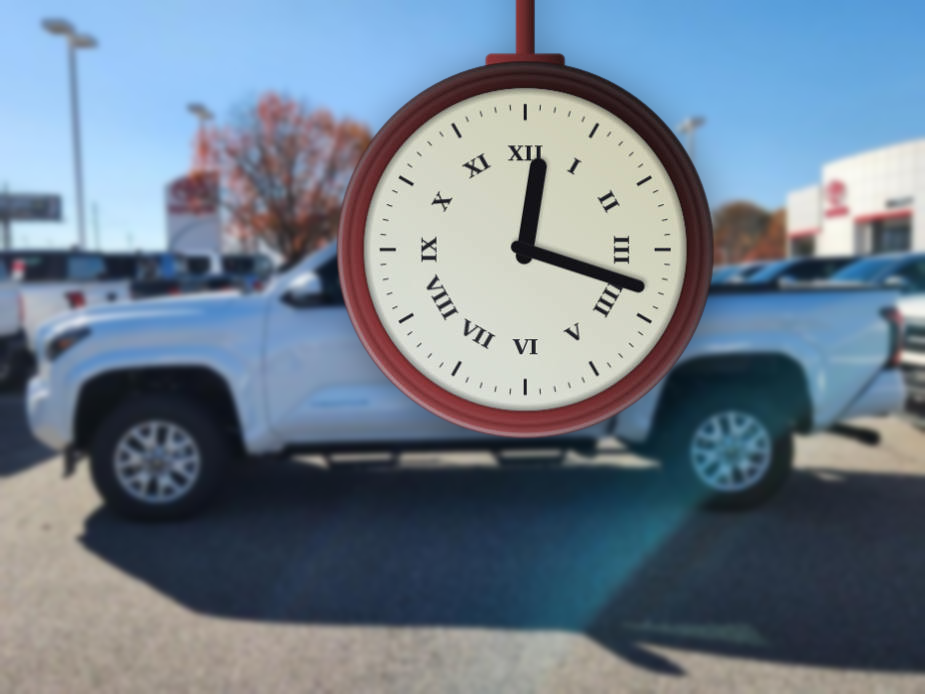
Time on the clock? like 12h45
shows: 12h18
